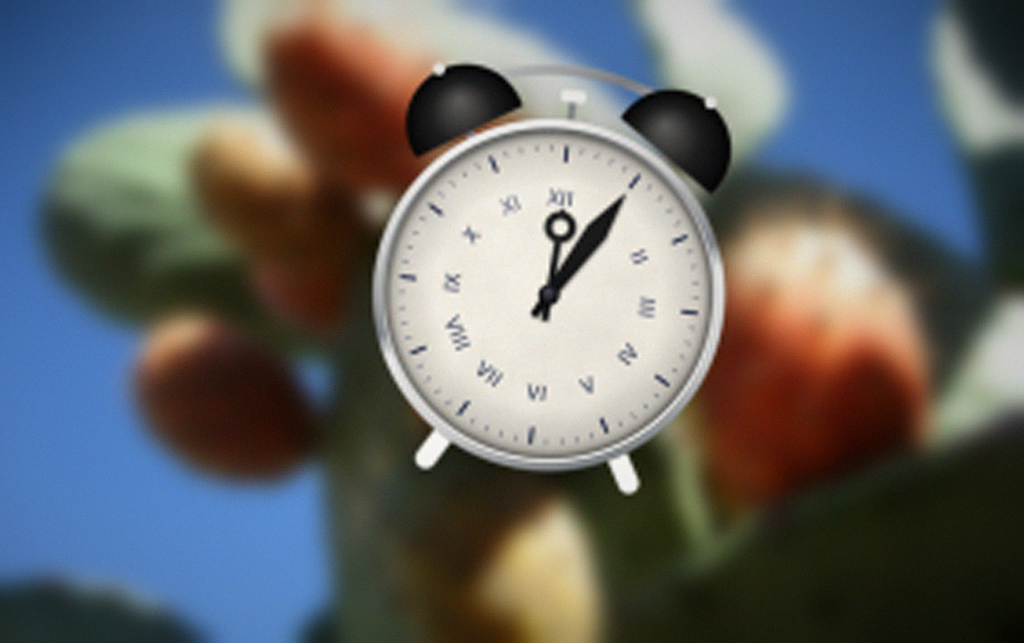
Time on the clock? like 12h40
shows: 12h05
